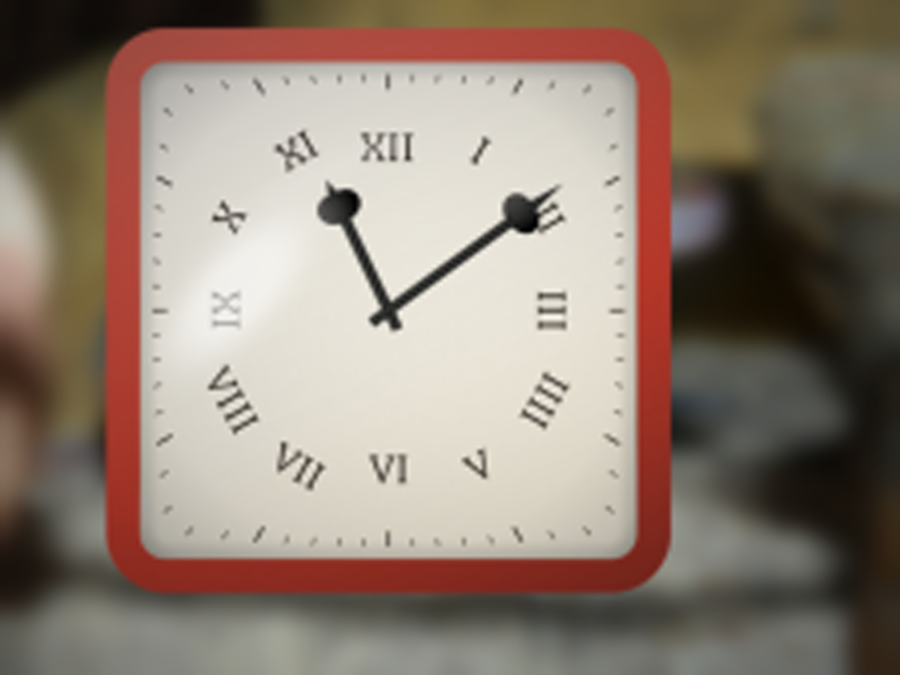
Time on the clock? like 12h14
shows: 11h09
